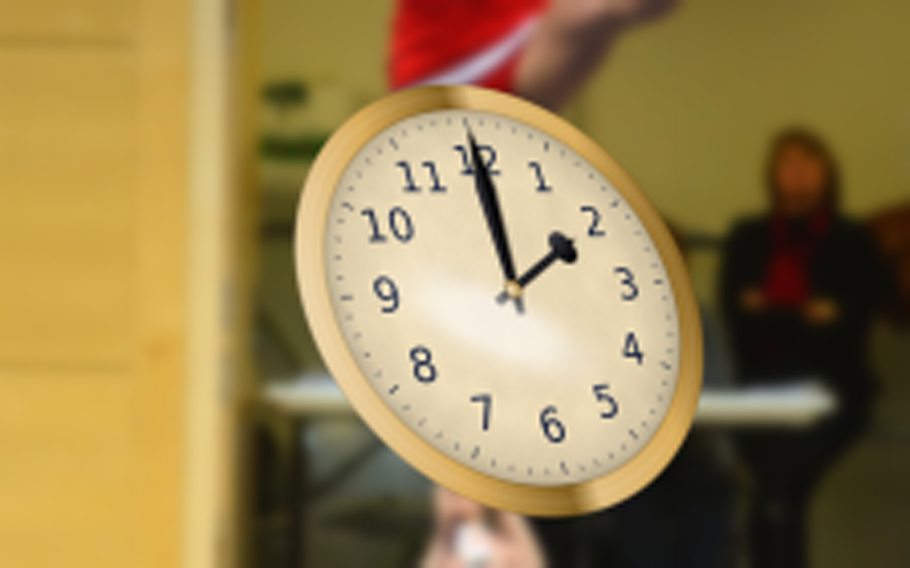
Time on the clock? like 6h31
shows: 2h00
